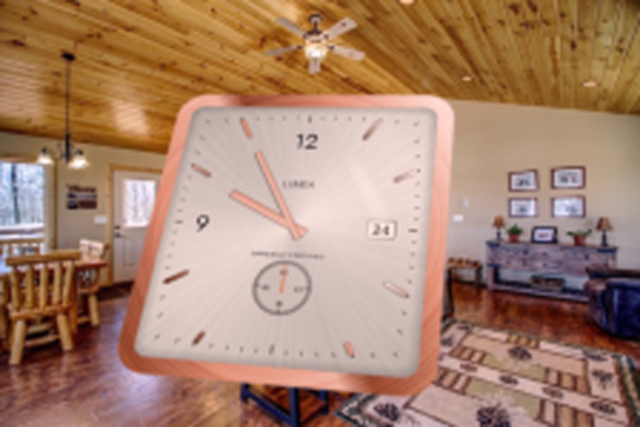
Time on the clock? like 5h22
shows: 9h55
